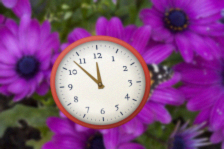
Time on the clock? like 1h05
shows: 11h53
